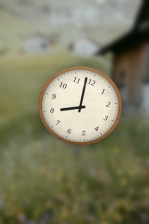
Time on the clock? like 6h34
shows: 7h58
